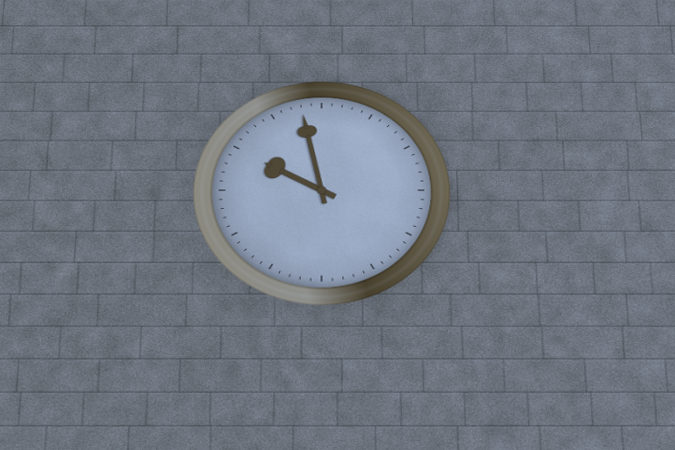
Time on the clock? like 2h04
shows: 9h58
